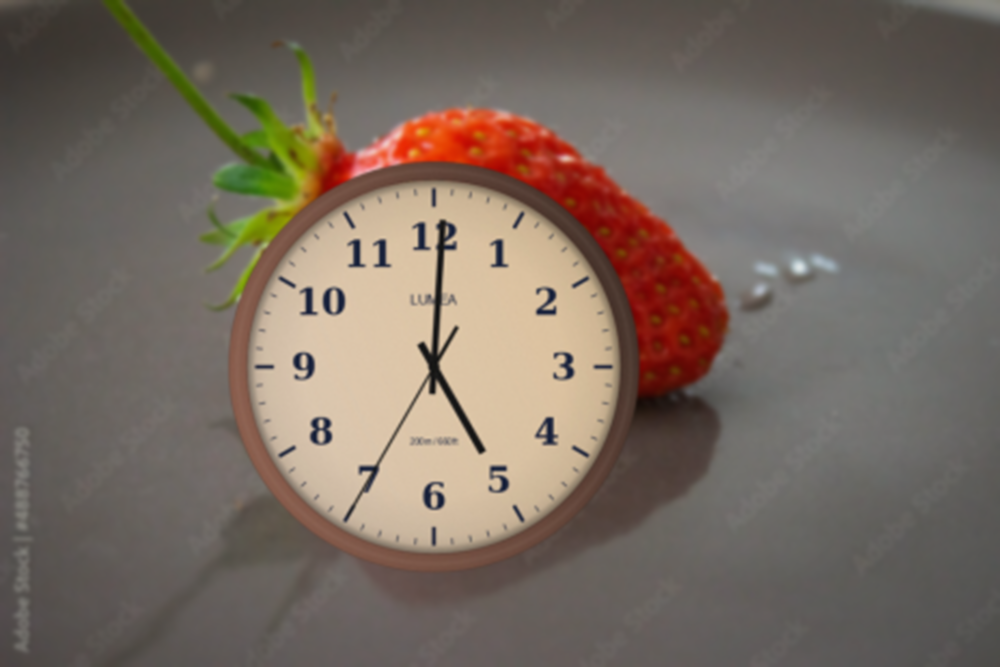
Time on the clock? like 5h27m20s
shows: 5h00m35s
